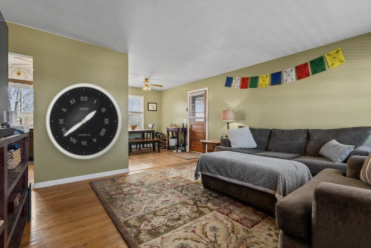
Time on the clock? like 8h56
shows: 1h39
